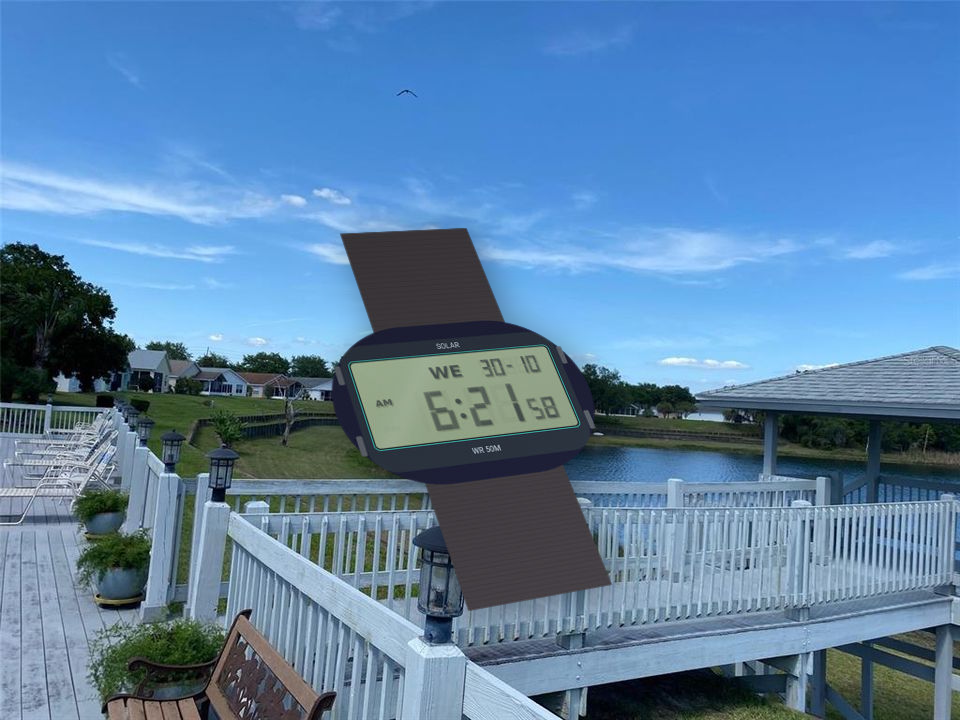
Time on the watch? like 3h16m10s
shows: 6h21m58s
